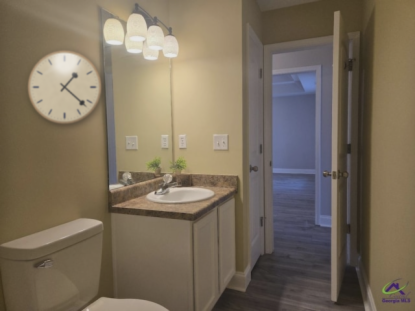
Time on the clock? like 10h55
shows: 1h22
